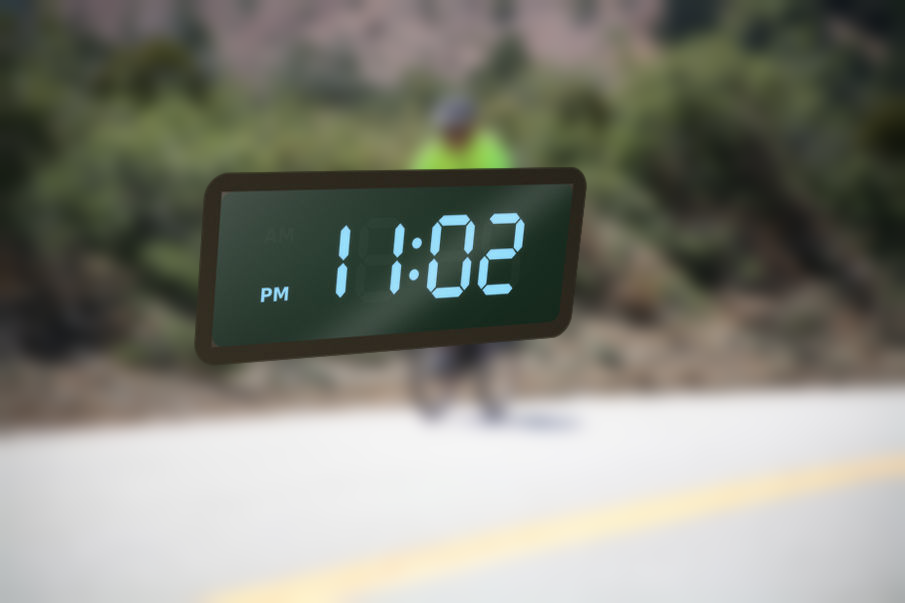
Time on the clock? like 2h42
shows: 11h02
